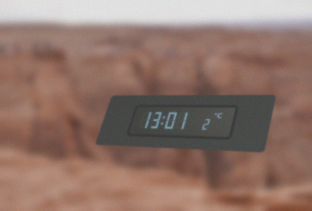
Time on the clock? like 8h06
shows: 13h01
